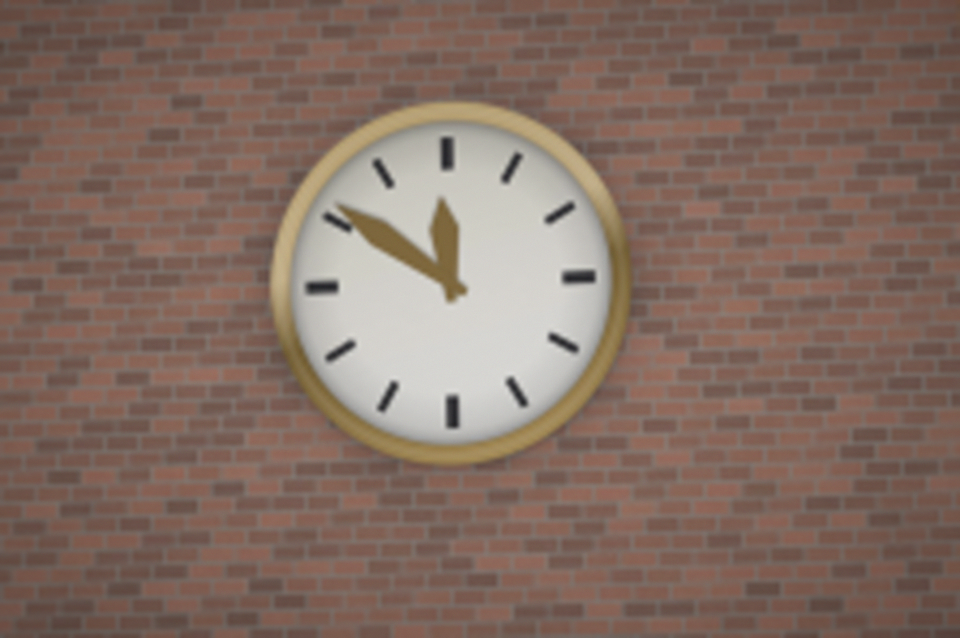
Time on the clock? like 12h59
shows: 11h51
